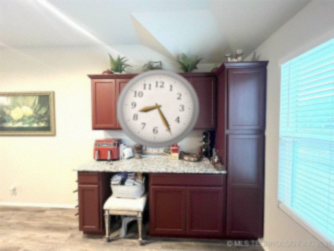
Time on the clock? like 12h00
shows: 8h25
